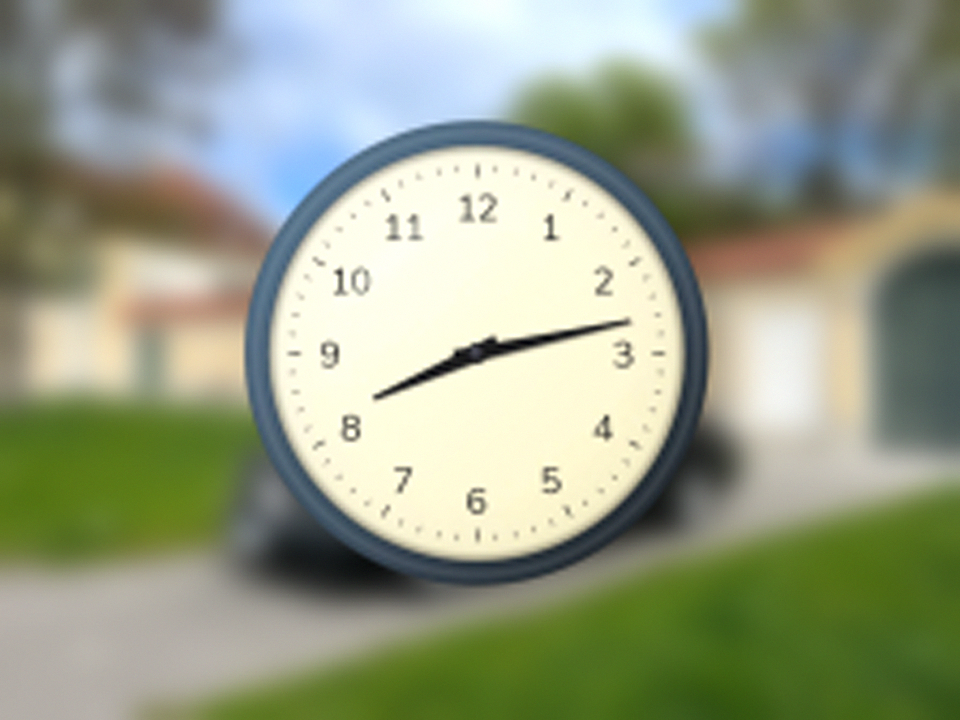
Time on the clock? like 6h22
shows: 8h13
